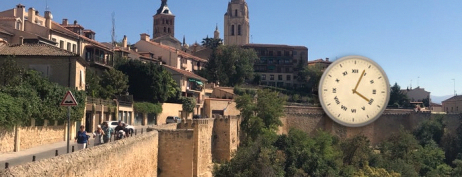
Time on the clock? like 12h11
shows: 4h04
